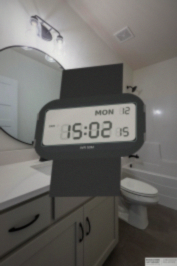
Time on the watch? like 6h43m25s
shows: 15h02m15s
